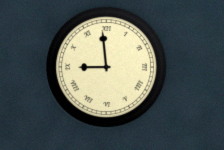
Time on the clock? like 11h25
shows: 8h59
